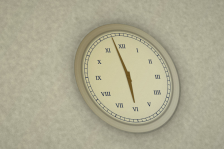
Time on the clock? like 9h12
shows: 5h58
